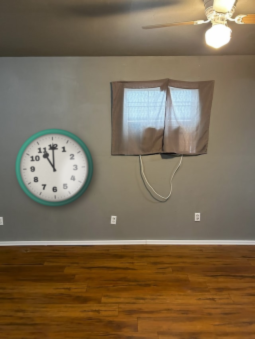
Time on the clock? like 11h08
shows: 11h00
